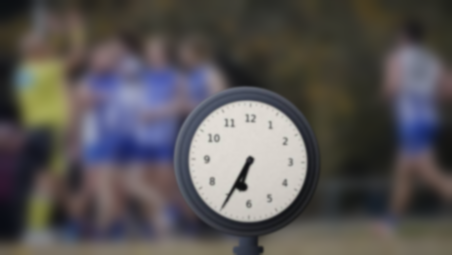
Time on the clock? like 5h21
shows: 6h35
